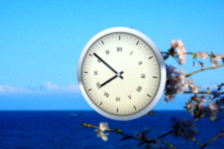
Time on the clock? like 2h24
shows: 7h51
